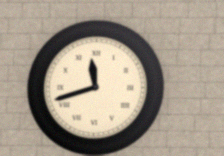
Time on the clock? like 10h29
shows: 11h42
